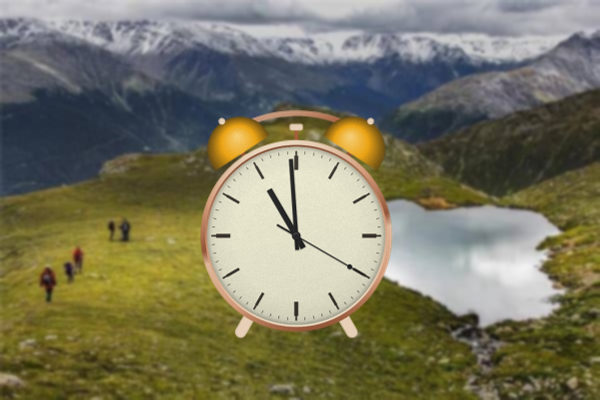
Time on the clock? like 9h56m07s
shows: 10h59m20s
